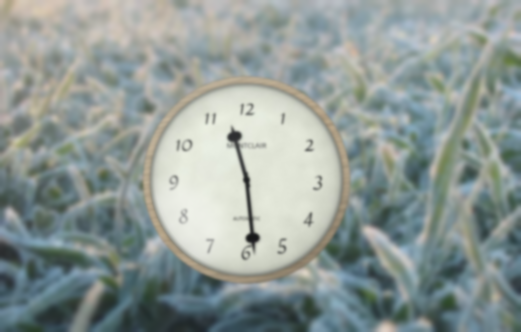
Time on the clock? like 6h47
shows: 11h29
